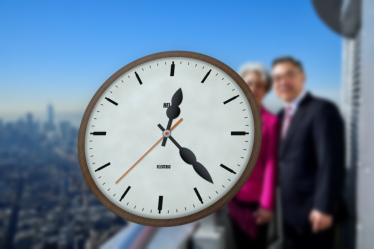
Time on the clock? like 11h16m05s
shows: 12h22m37s
